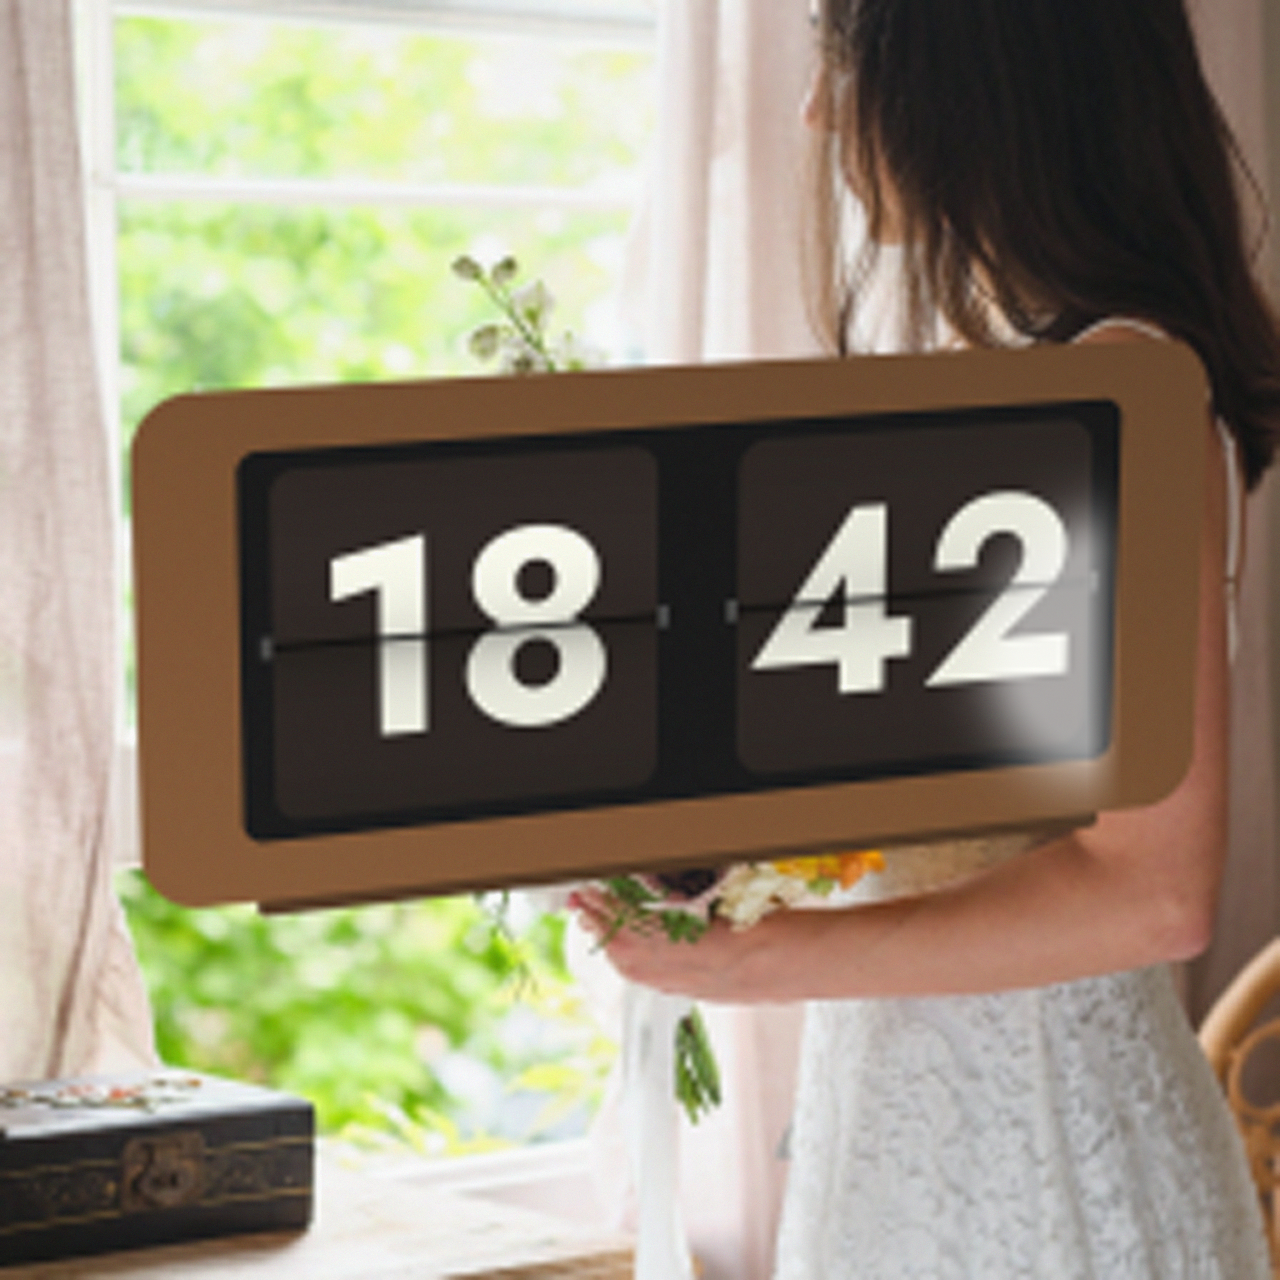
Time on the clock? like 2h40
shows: 18h42
